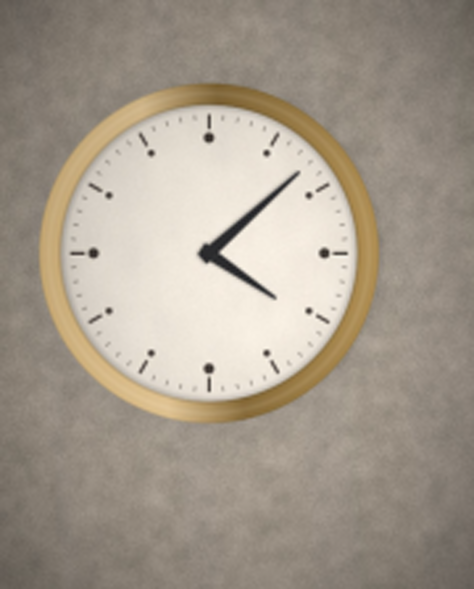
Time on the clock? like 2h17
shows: 4h08
